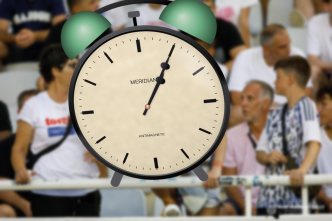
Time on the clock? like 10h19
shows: 1h05
